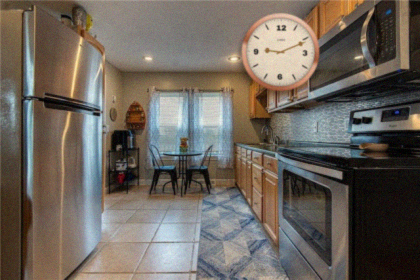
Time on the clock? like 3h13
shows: 9h11
